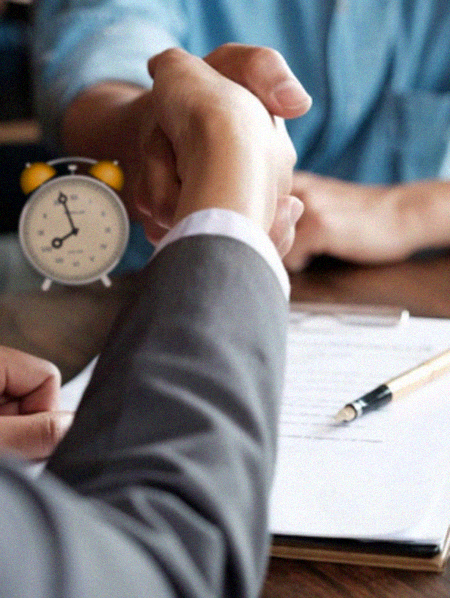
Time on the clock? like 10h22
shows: 7h57
